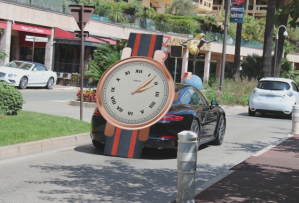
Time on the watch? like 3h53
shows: 2h07
